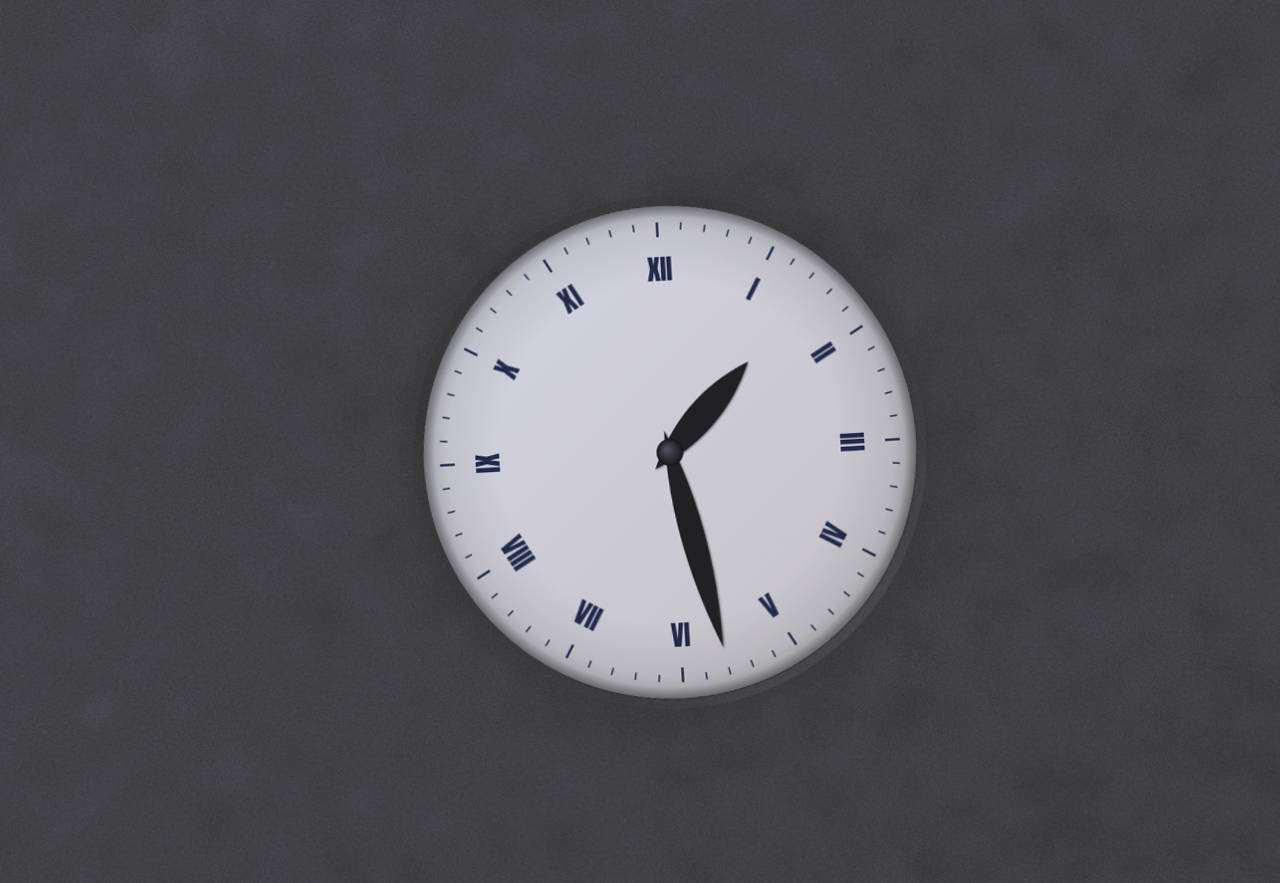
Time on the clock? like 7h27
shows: 1h28
